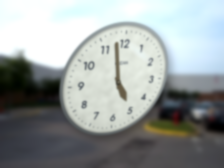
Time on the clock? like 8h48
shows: 4h58
